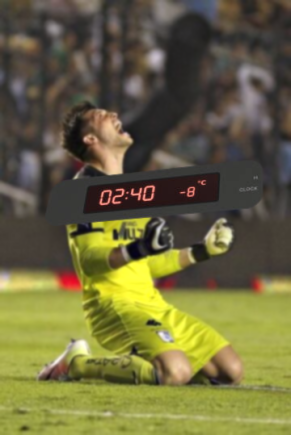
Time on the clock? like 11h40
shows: 2h40
